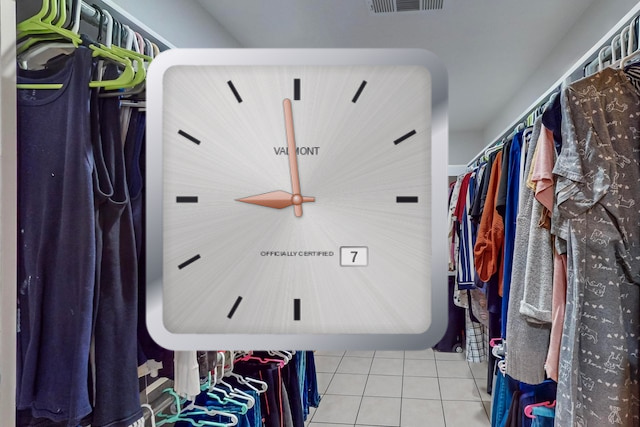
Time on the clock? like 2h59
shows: 8h59
